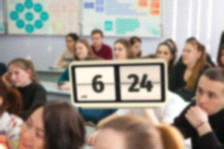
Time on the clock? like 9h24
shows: 6h24
